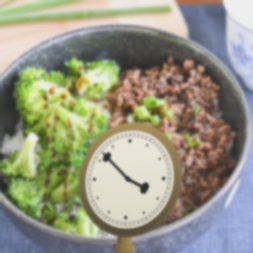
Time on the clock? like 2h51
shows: 3h52
